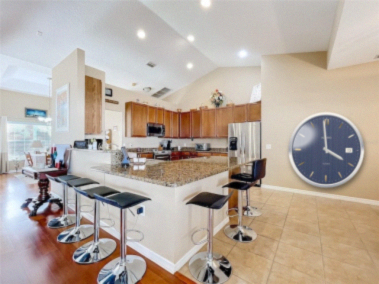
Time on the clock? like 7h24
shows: 3h59
